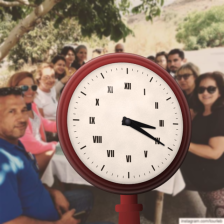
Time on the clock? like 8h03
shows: 3h20
